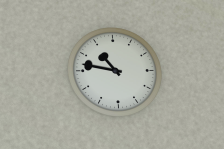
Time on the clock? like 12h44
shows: 10h47
